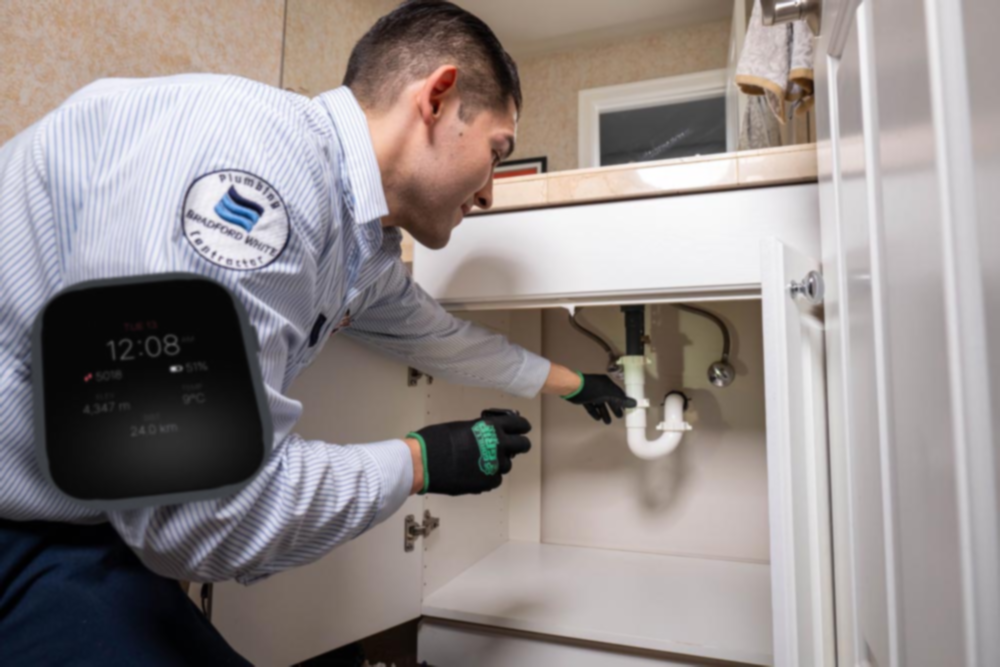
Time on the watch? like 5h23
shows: 12h08
